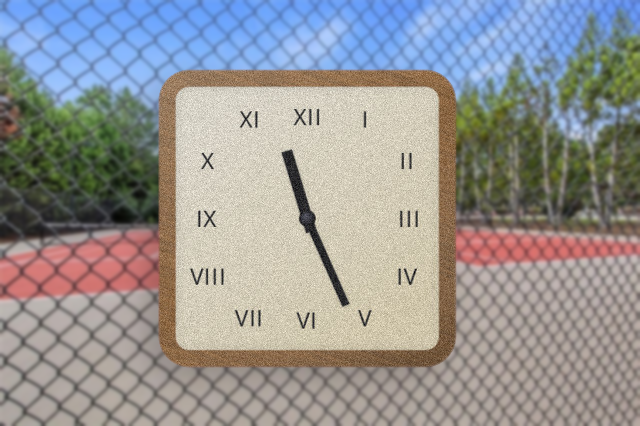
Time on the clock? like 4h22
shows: 11h26
